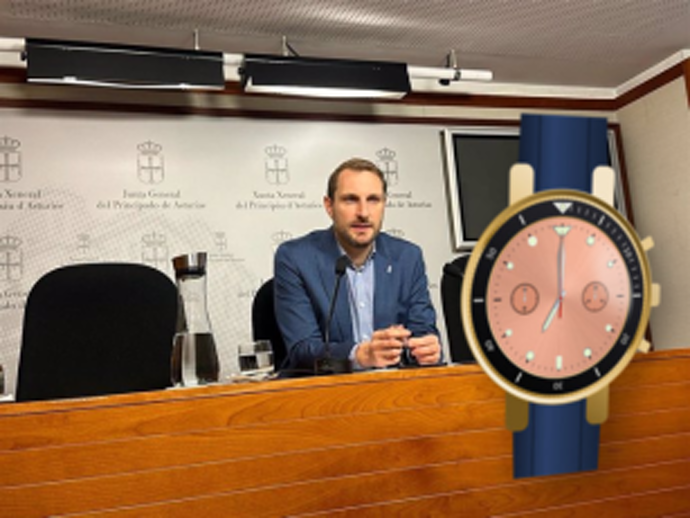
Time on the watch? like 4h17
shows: 7h00
